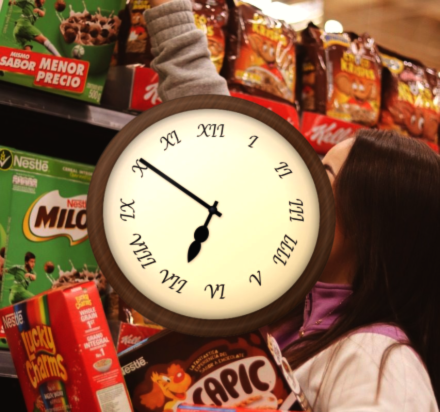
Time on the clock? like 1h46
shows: 6h51
